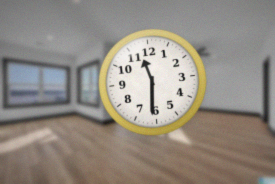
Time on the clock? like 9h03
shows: 11h31
